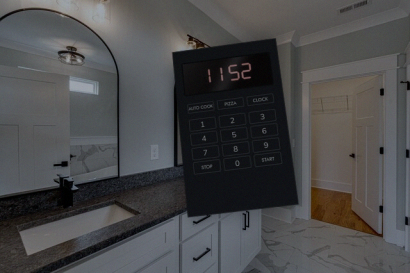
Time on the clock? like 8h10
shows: 11h52
